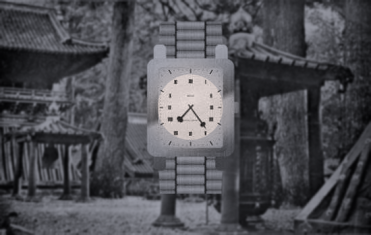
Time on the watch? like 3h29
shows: 7h24
